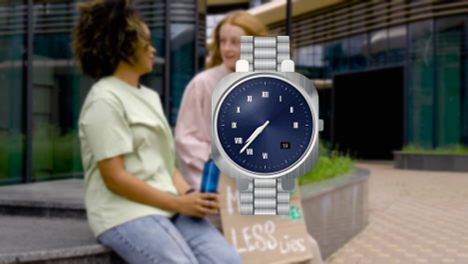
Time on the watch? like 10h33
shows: 7h37
